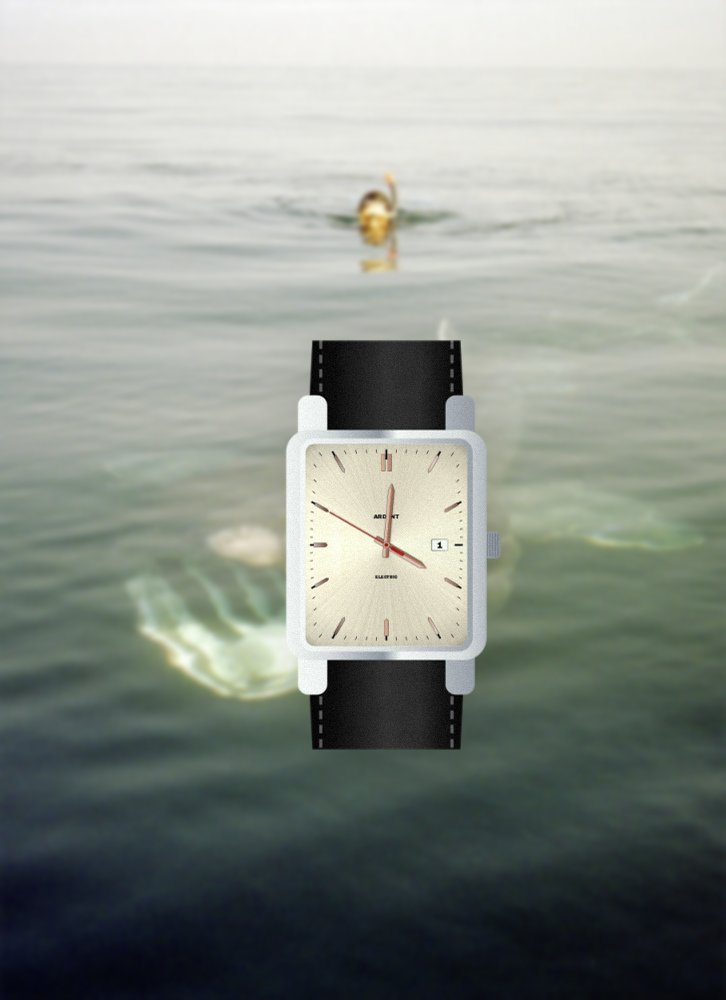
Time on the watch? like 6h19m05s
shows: 4h00m50s
